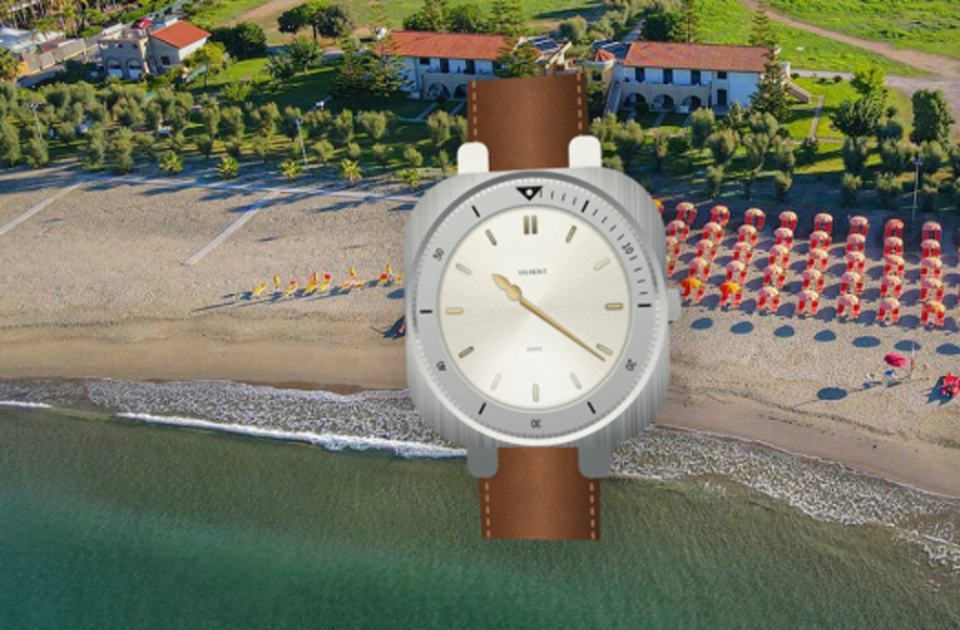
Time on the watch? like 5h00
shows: 10h21
